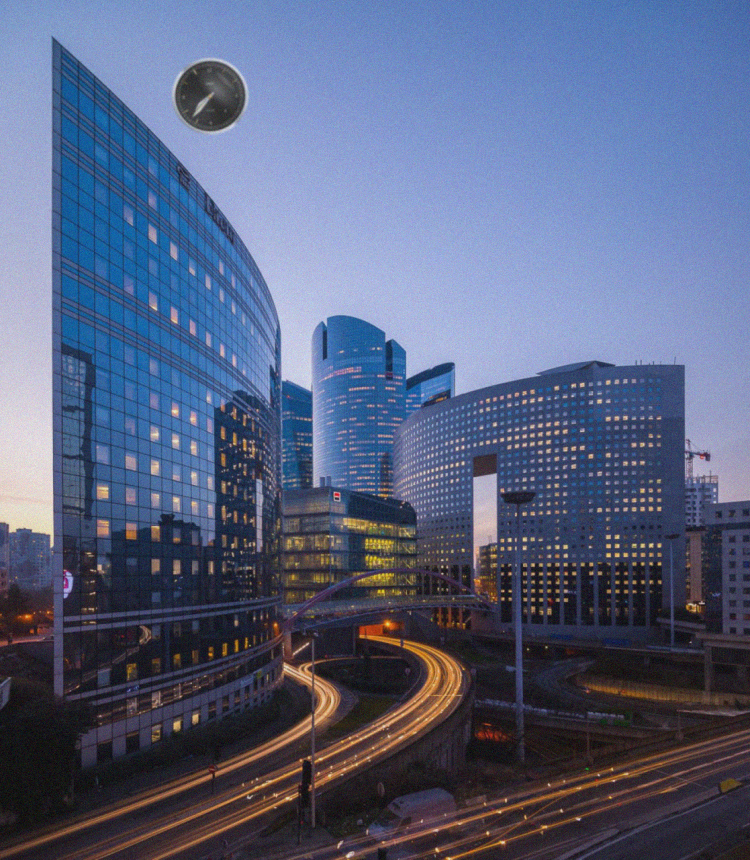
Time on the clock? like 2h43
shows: 7h37
